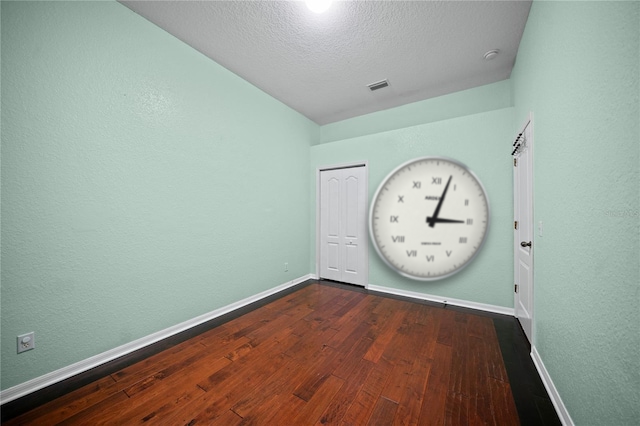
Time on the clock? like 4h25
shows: 3h03
